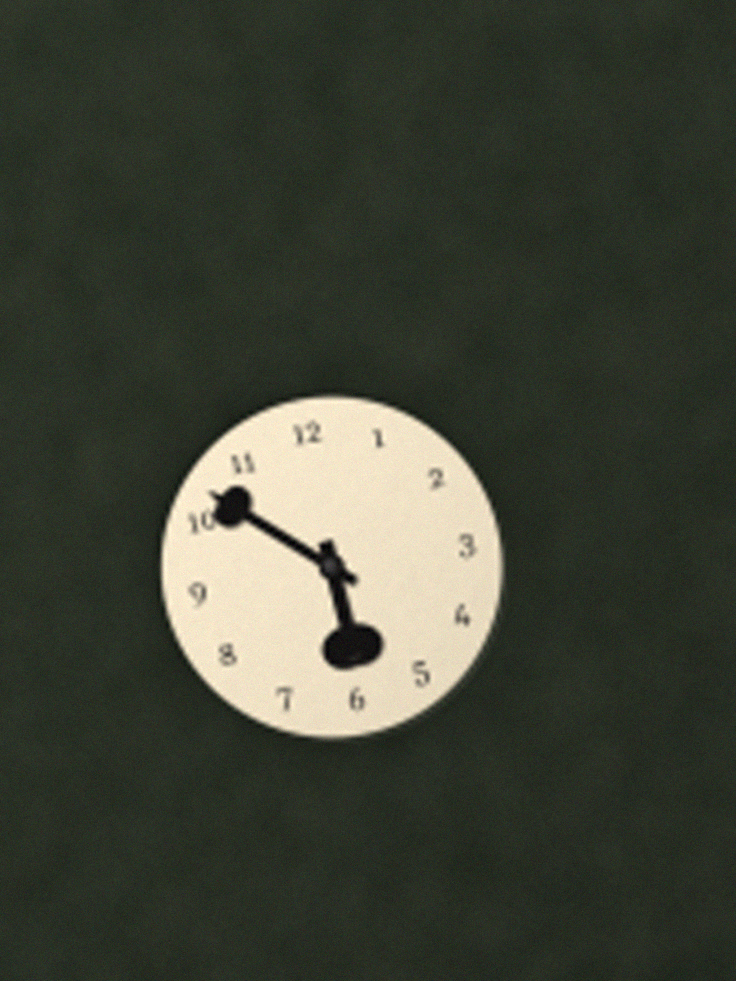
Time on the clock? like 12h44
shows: 5h52
